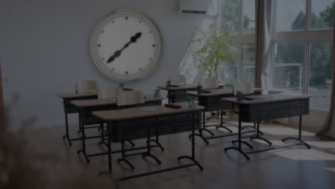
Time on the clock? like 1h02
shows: 1h38
